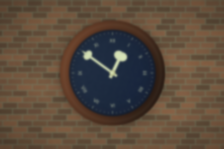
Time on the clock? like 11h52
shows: 12h51
